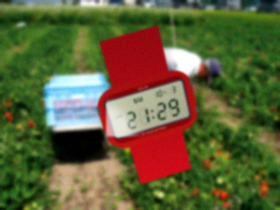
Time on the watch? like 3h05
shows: 21h29
